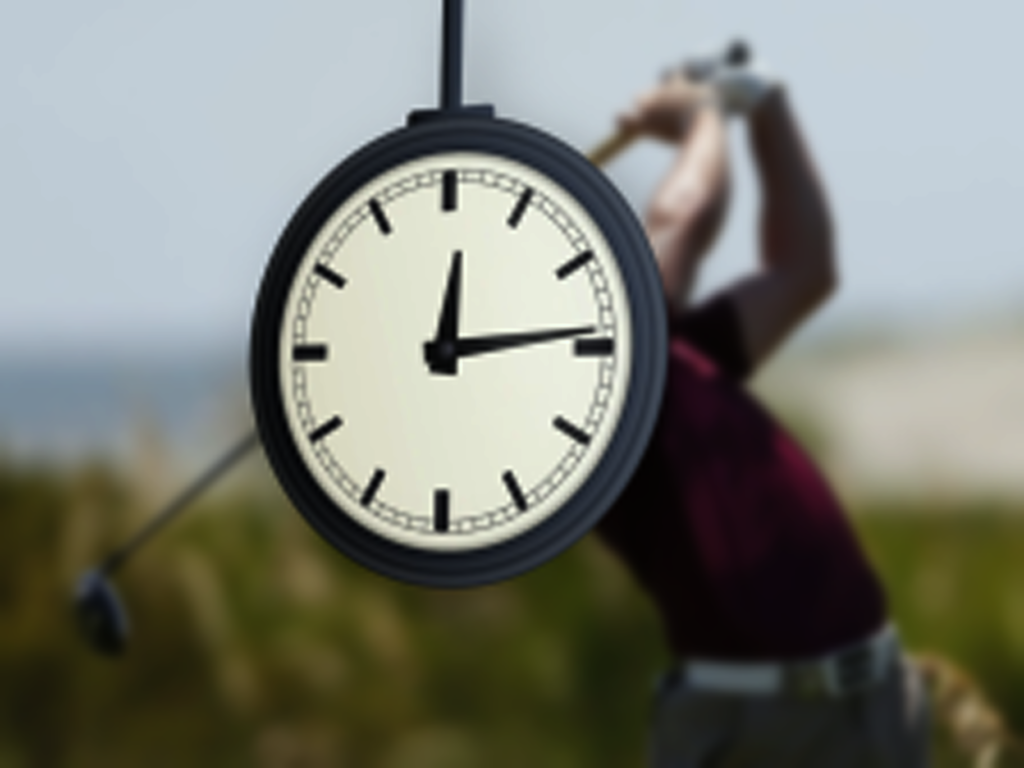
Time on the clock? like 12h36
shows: 12h14
